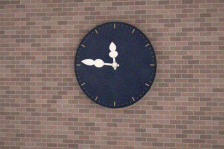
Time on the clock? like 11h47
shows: 11h46
